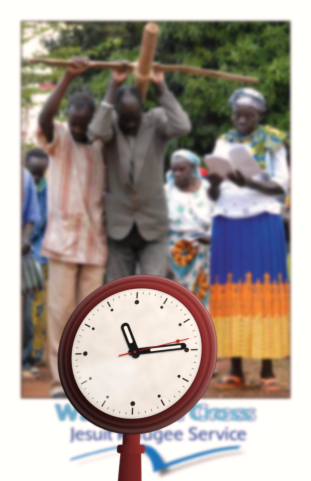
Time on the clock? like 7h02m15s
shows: 11h14m13s
